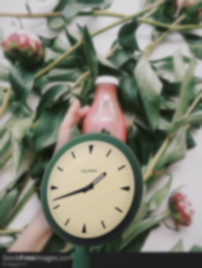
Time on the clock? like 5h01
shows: 1h42
